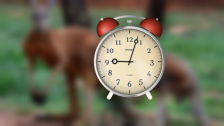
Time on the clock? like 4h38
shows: 9h03
